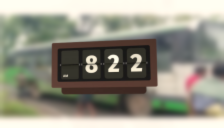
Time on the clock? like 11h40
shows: 8h22
